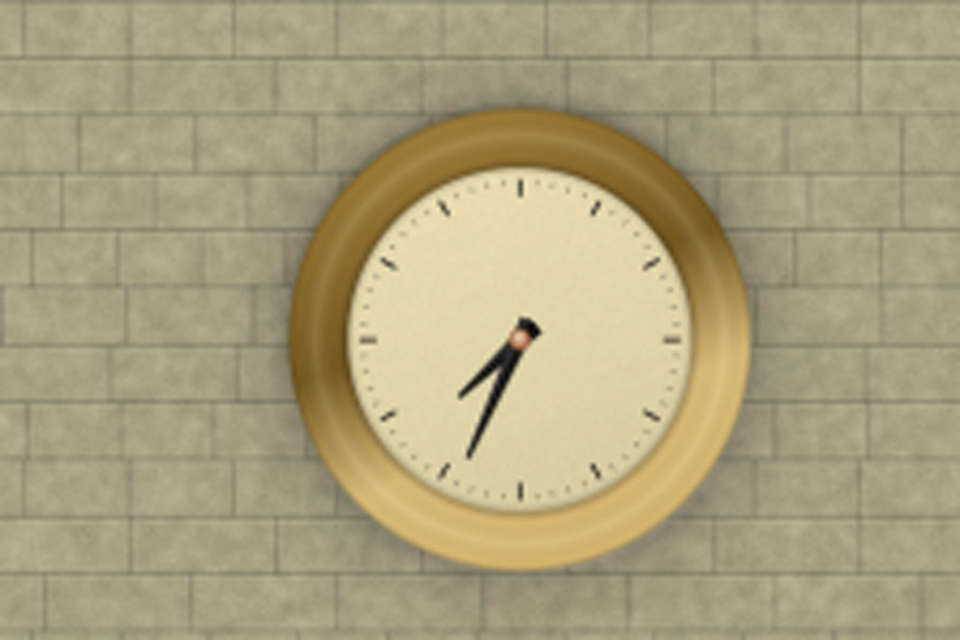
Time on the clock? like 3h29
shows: 7h34
